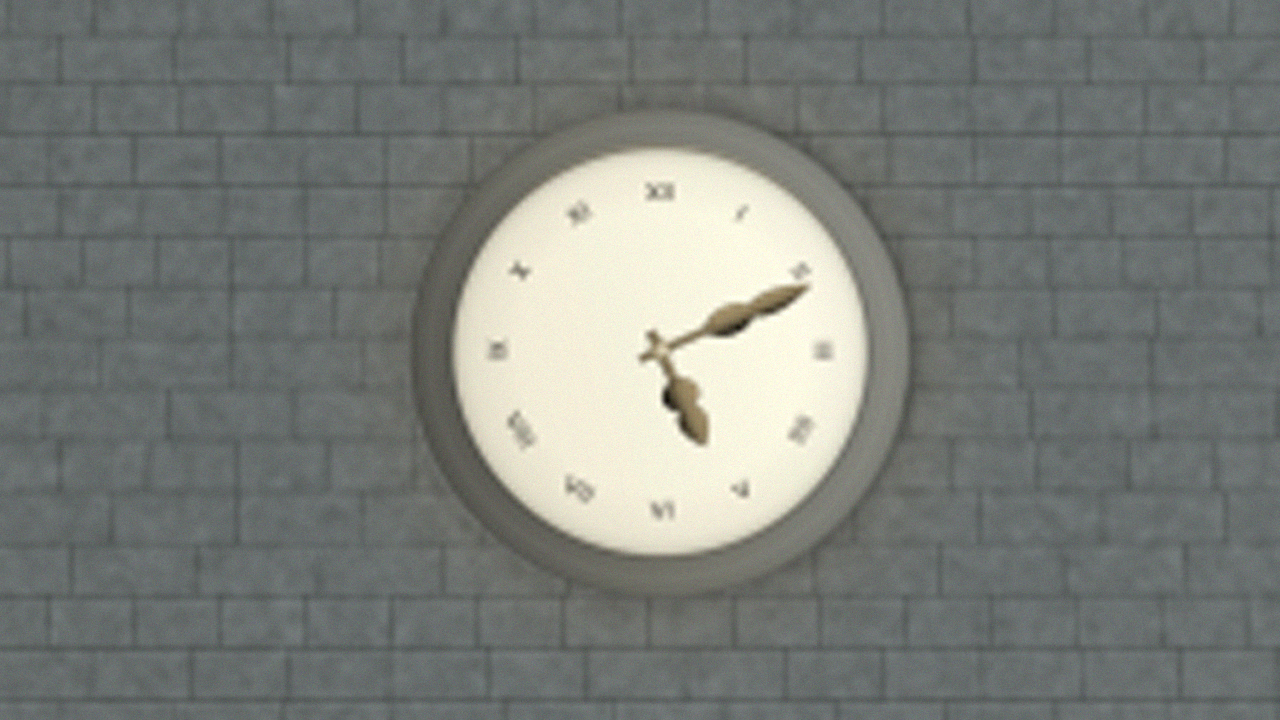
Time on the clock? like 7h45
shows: 5h11
